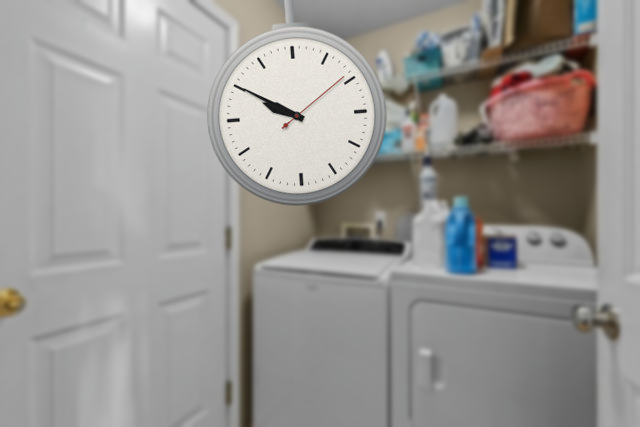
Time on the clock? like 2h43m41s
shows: 9h50m09s
